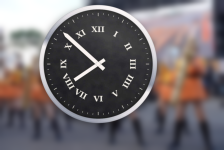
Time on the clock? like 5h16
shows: 7h52
